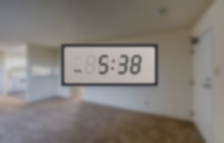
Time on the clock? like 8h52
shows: 5h38
